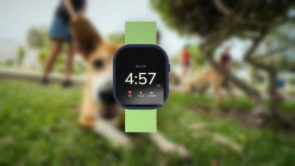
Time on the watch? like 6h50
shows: 4h57
